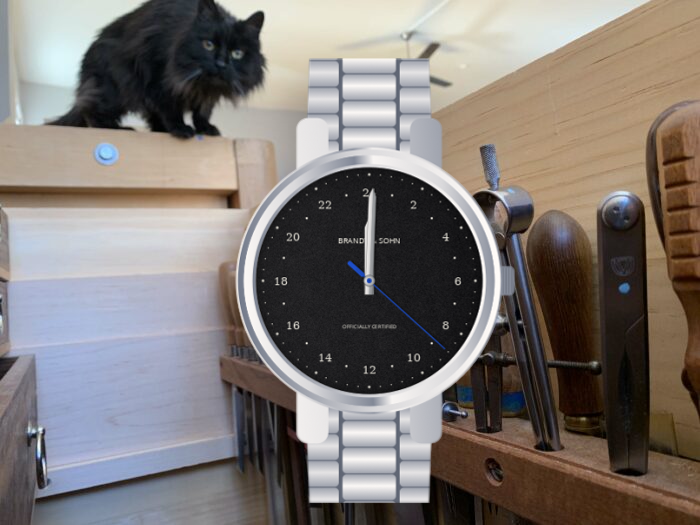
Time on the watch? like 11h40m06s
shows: 0h00m22s
